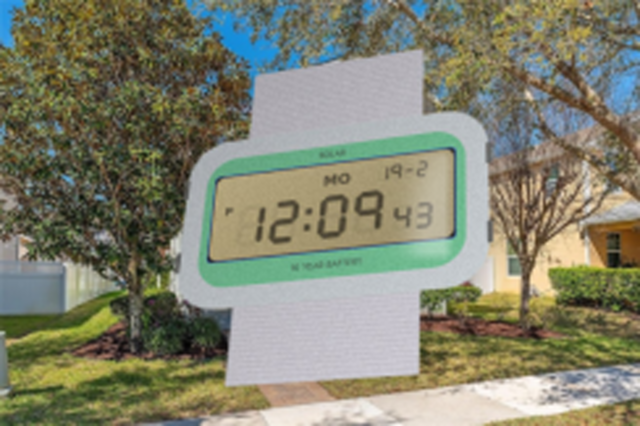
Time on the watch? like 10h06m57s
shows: 12h09m43s
